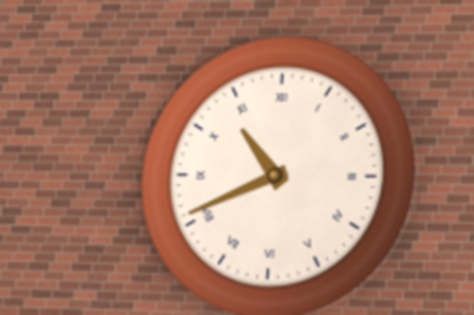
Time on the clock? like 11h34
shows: 10h41
